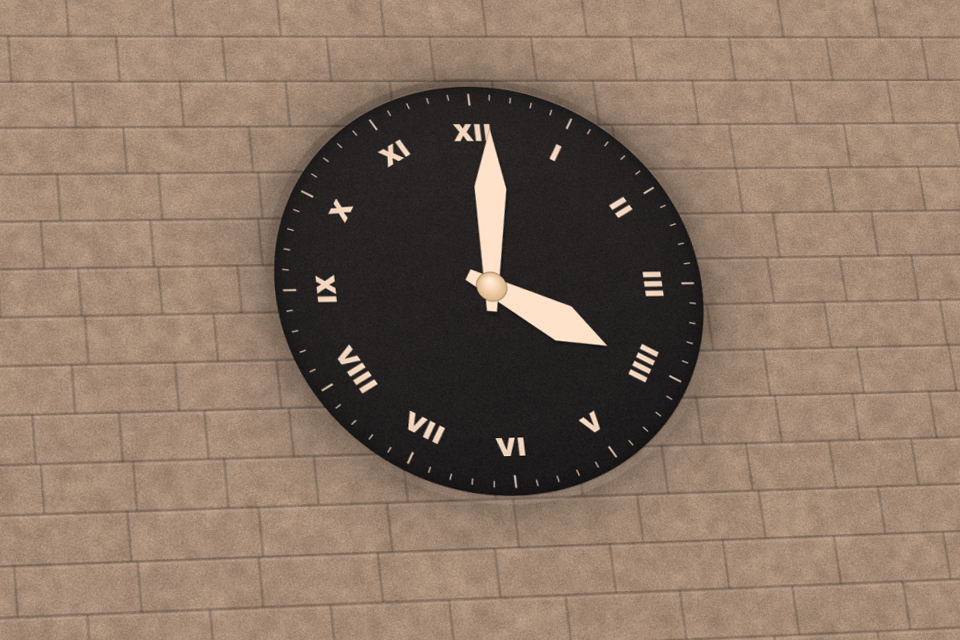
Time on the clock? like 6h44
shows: 4h01
